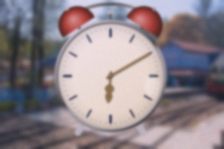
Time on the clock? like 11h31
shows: 6h10
